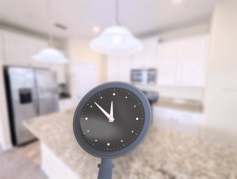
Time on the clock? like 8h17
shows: 11h52
